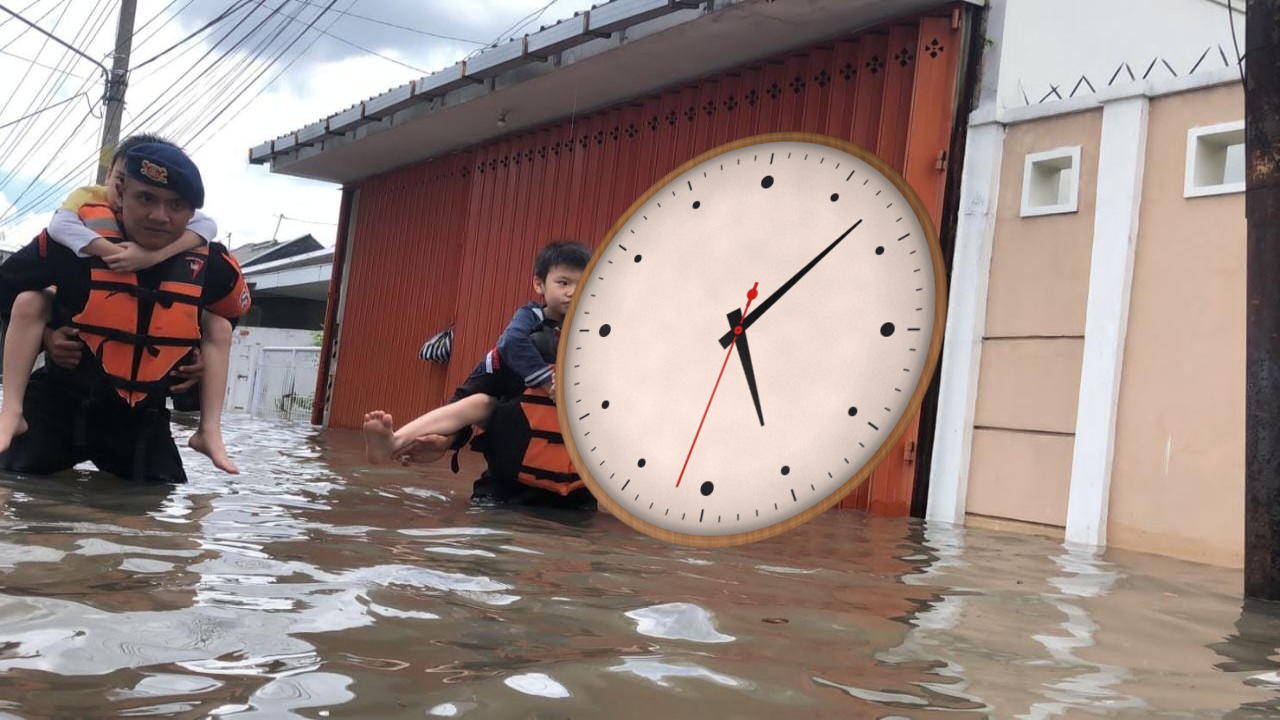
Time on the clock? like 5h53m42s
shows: 5h07m32s
